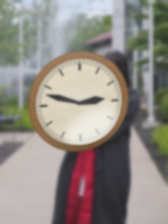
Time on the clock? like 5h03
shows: 2h48
